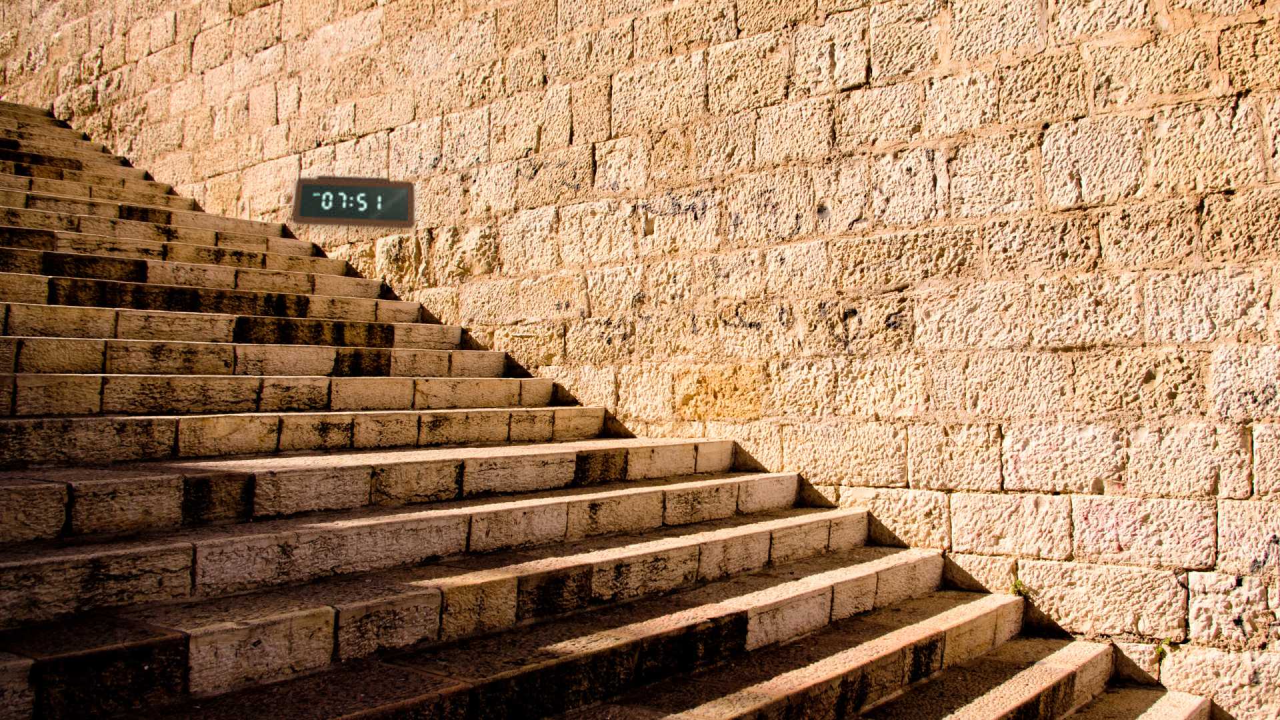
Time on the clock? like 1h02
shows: 7h51
